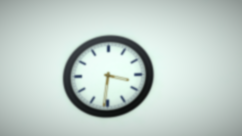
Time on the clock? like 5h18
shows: 3h31
